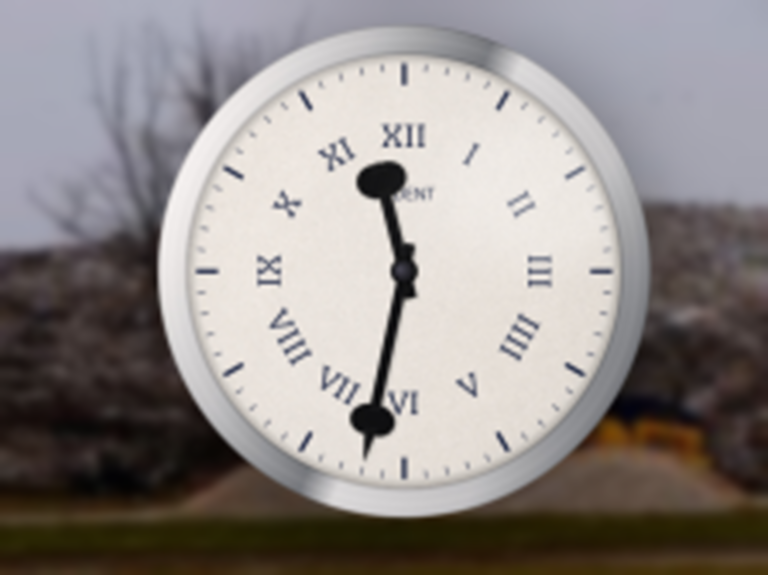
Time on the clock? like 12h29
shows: 11h32
